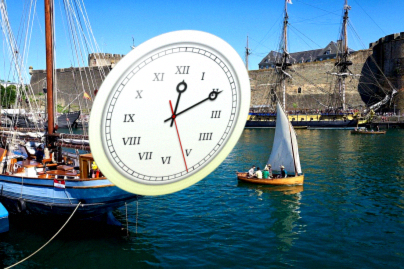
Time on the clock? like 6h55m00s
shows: 12h10m26s
